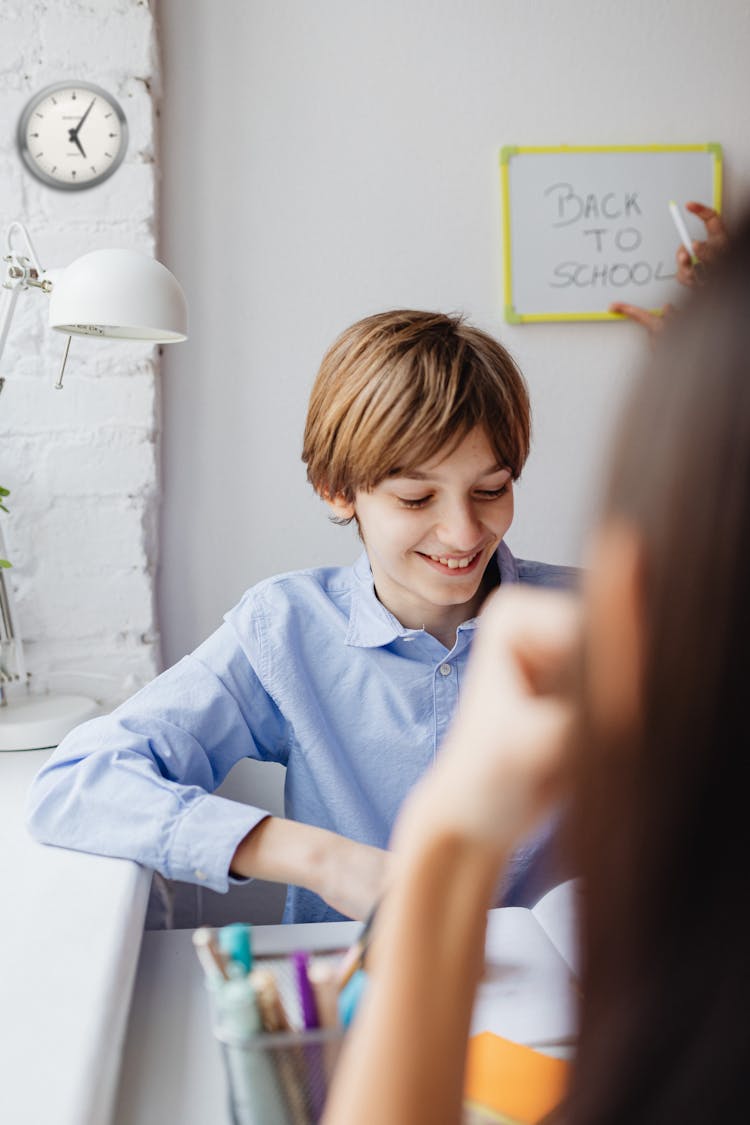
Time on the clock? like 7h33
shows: 5h05
